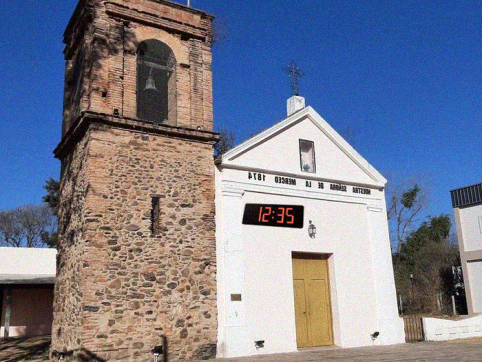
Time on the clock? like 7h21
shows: 12h35
